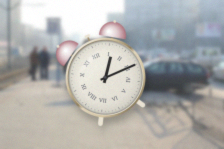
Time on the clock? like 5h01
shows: 1h15
